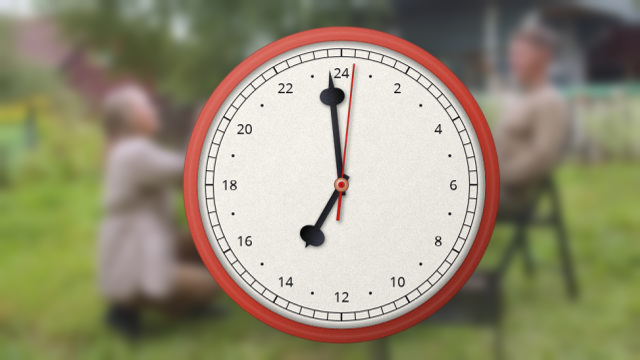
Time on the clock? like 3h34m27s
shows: 13h59m01s
